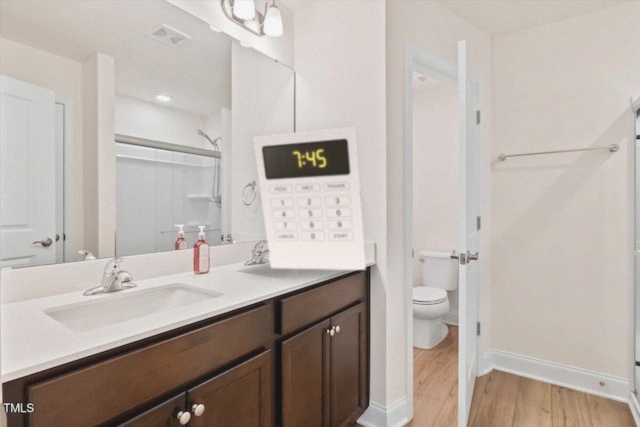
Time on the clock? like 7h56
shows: 7h45
